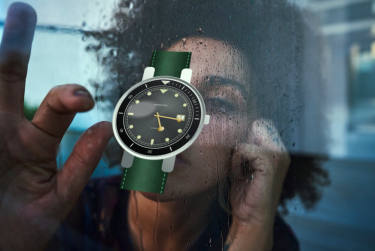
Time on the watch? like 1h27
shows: 5h16
